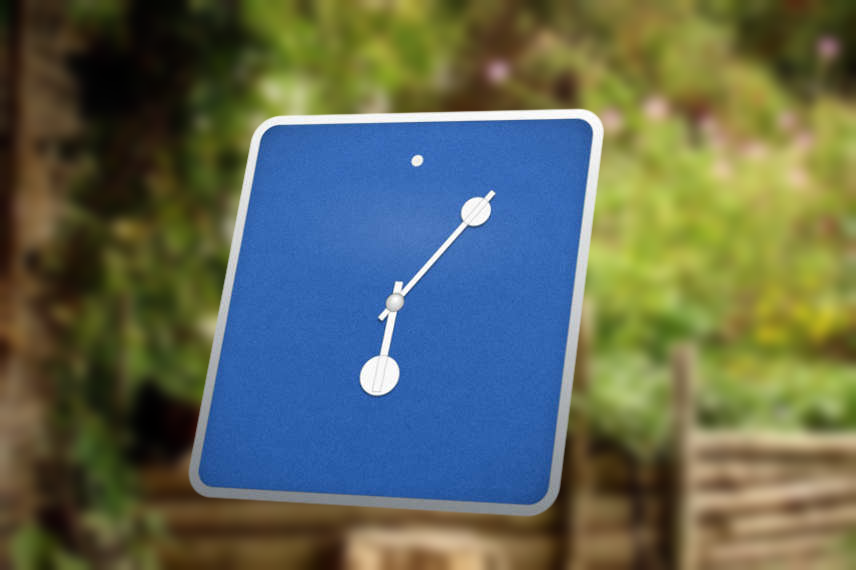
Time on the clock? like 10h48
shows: 6h06
